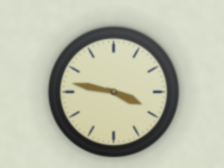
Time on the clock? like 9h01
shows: 3h47
